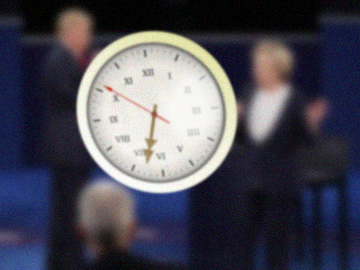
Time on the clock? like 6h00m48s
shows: 6h32m51s
